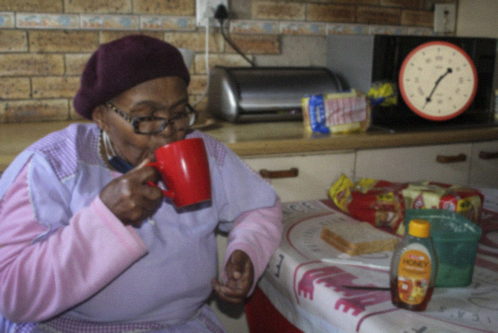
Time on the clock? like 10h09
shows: 1h35
